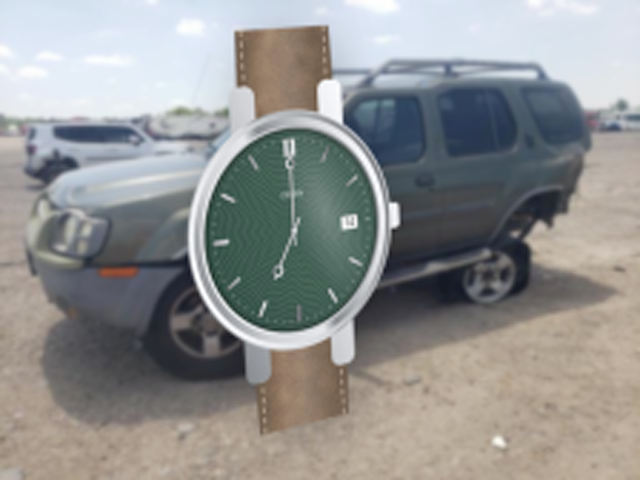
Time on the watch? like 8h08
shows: 7h00
